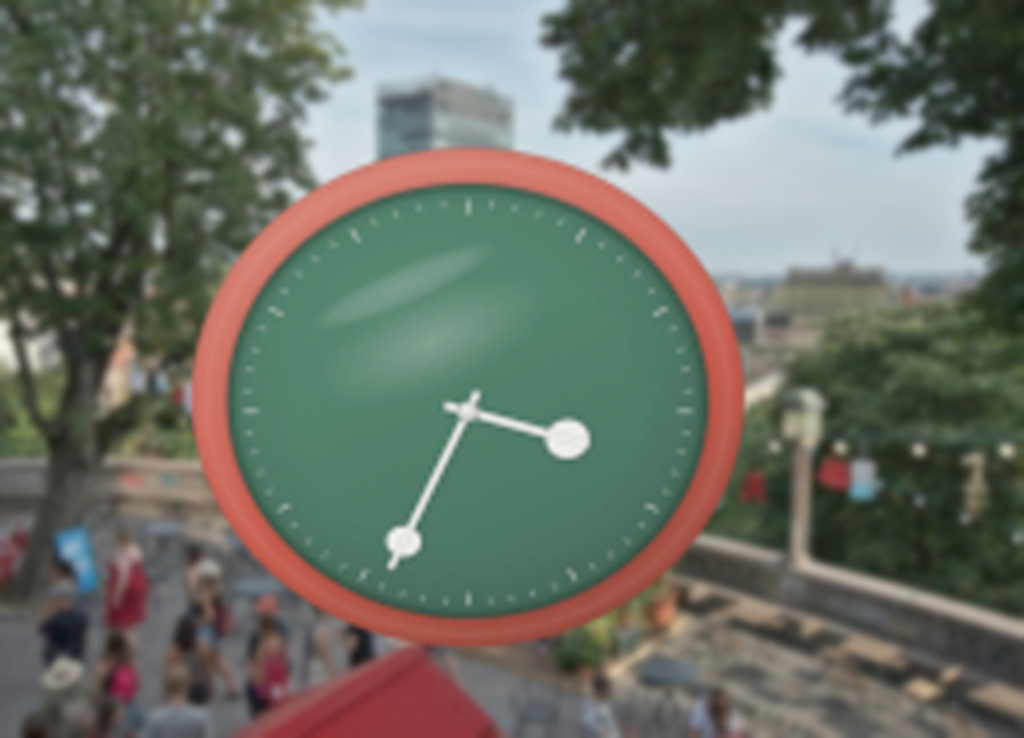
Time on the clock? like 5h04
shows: 3h34
